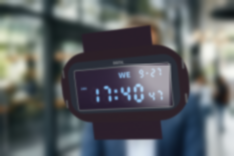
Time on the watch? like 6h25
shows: 17h40
